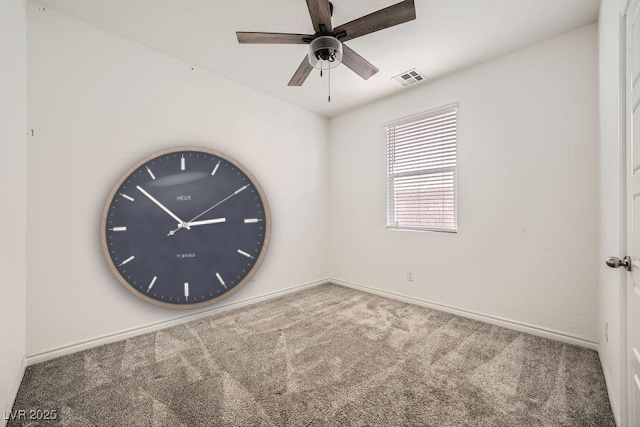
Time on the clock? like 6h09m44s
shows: 2h52m10s
